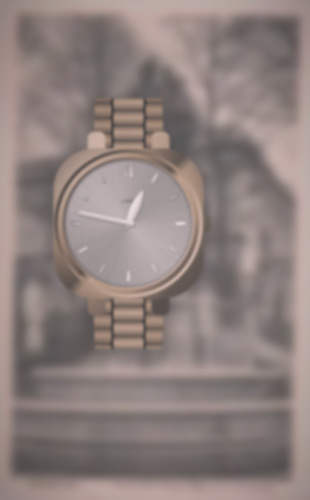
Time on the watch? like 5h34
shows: 12h47
